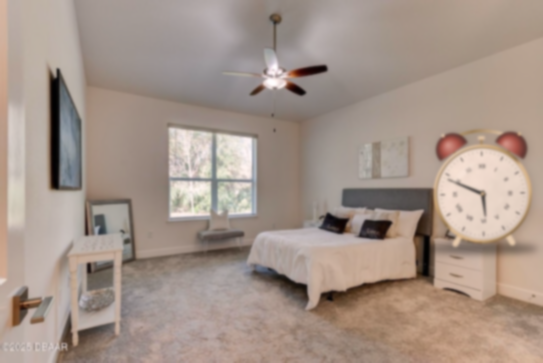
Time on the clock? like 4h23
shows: 5h49
